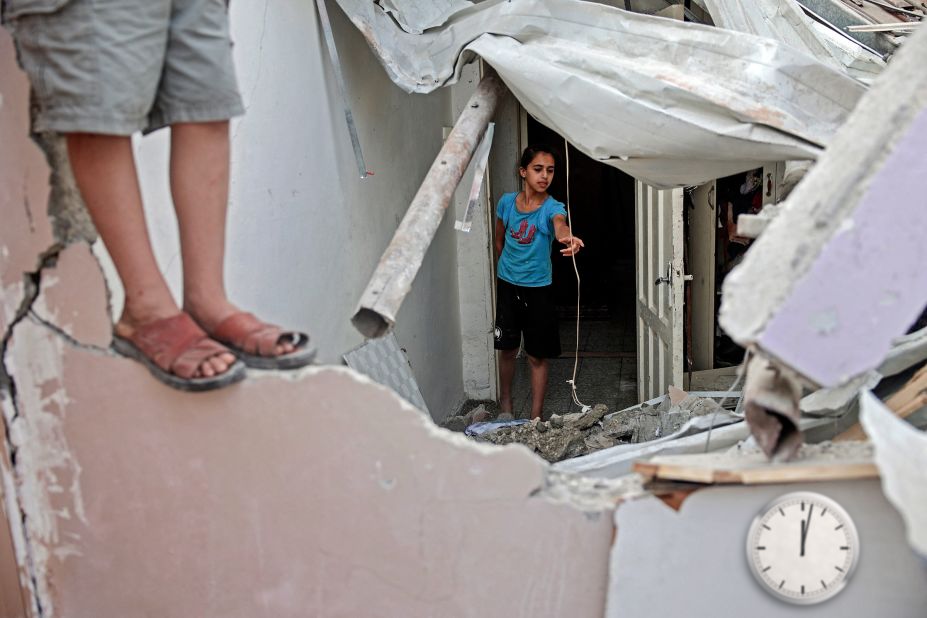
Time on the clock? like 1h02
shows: 12h02
